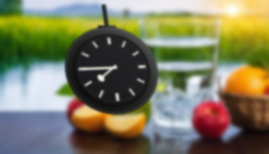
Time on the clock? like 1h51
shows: 7h45
